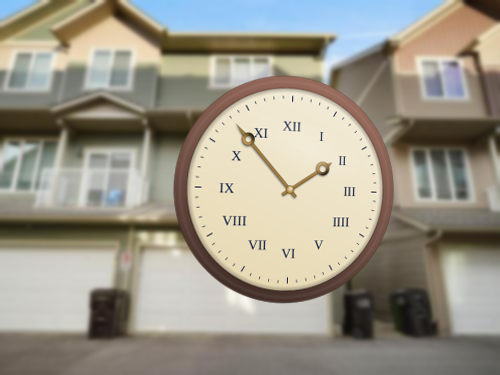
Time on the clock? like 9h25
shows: 1h53
